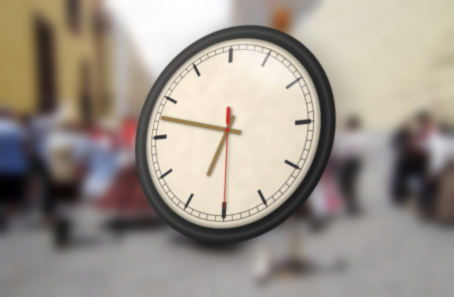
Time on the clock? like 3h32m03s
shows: 6h47m30s
